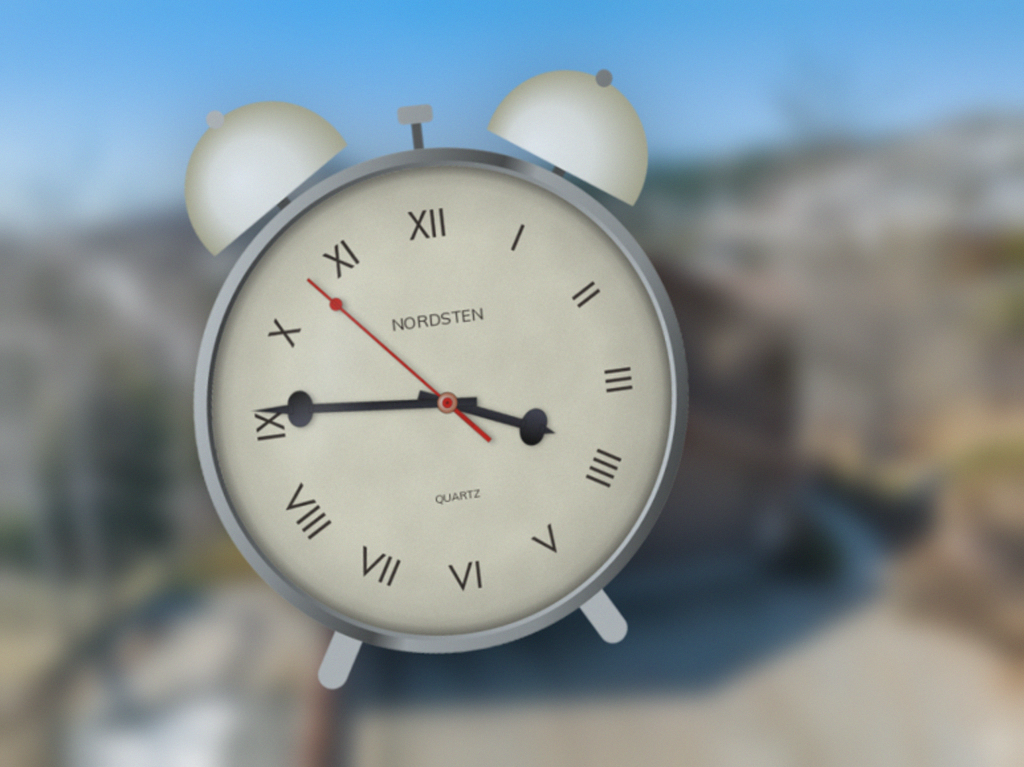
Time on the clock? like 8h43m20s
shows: 3h45m53s
